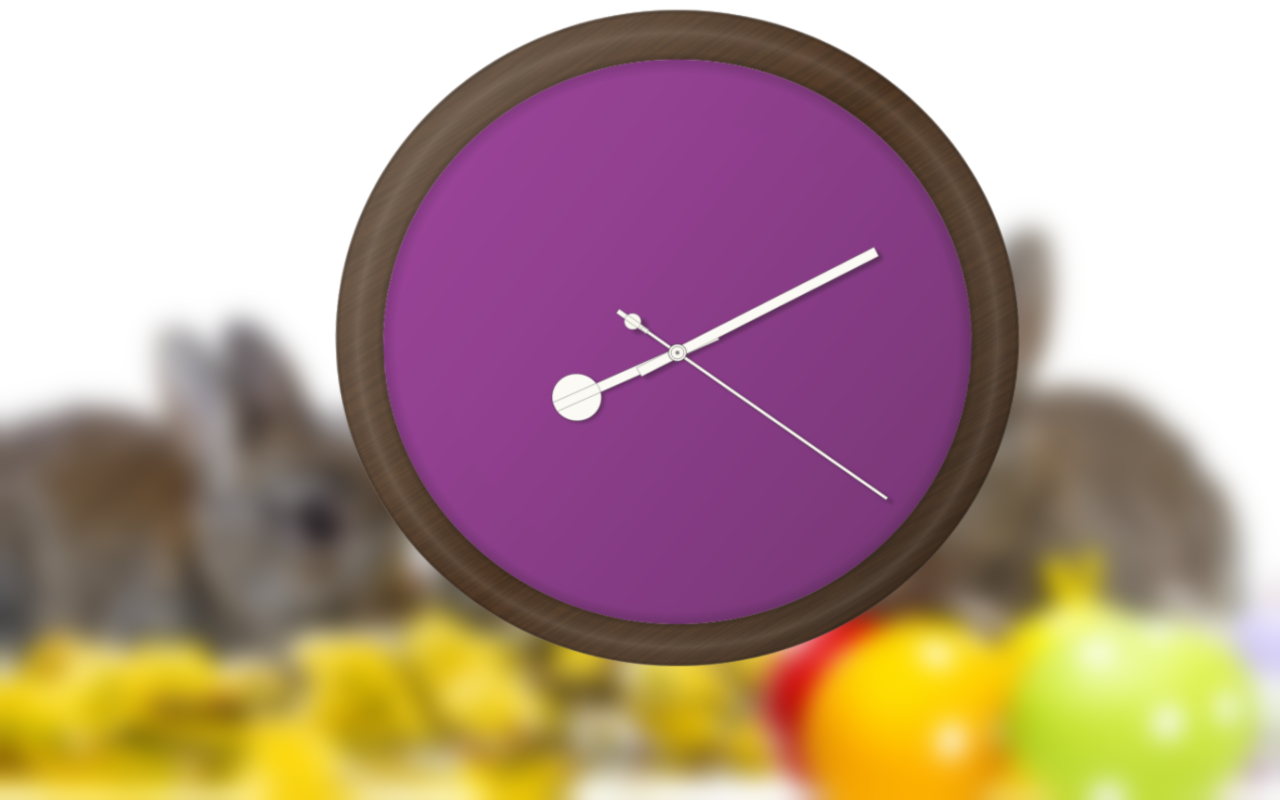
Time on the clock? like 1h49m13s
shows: 8h10m21s
